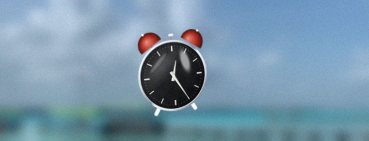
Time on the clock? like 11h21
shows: 12h25
